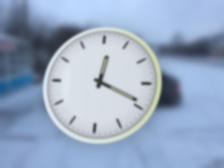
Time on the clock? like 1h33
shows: 12h19
